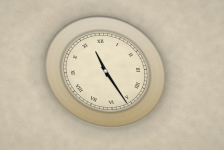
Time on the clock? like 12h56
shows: 11h26
